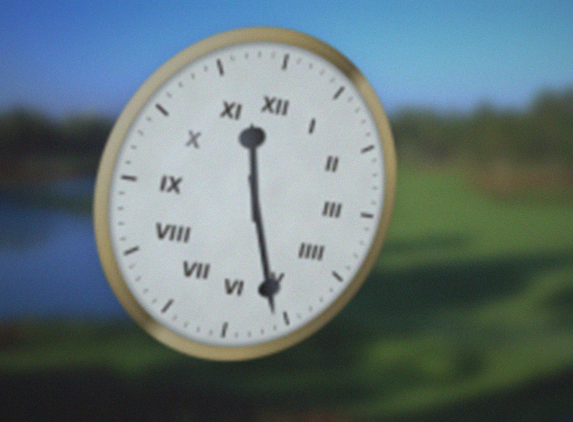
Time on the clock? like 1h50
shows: 11h26
